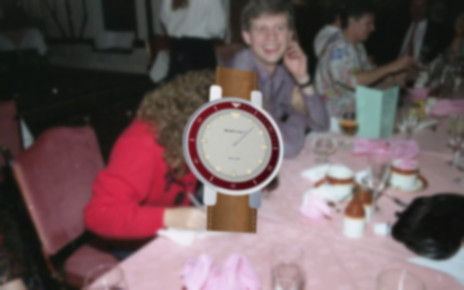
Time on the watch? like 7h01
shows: 1h07
